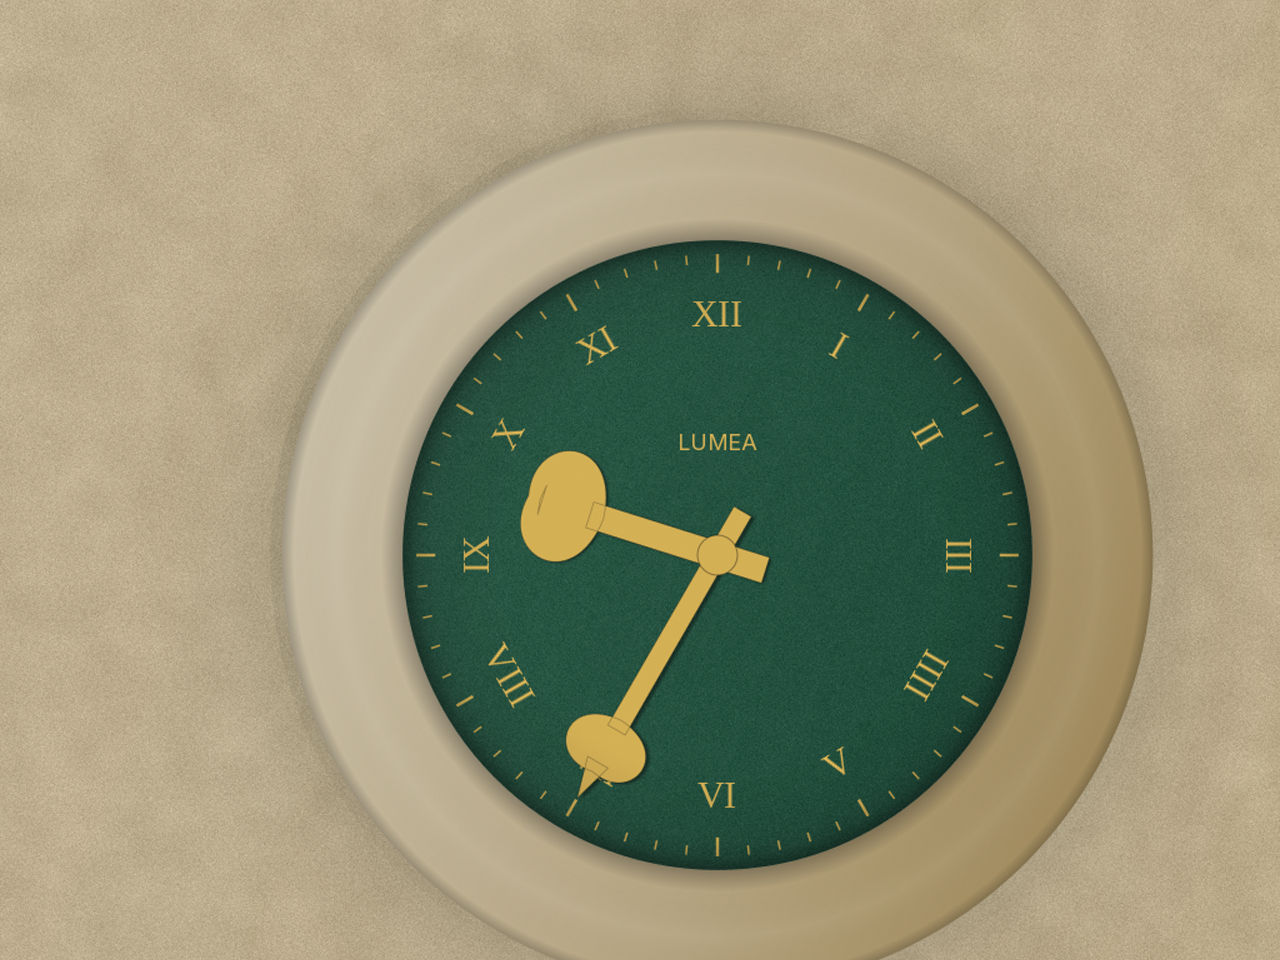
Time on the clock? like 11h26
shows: 9h35
